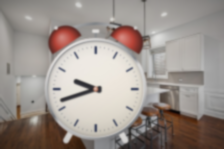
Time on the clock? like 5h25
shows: 9h42
